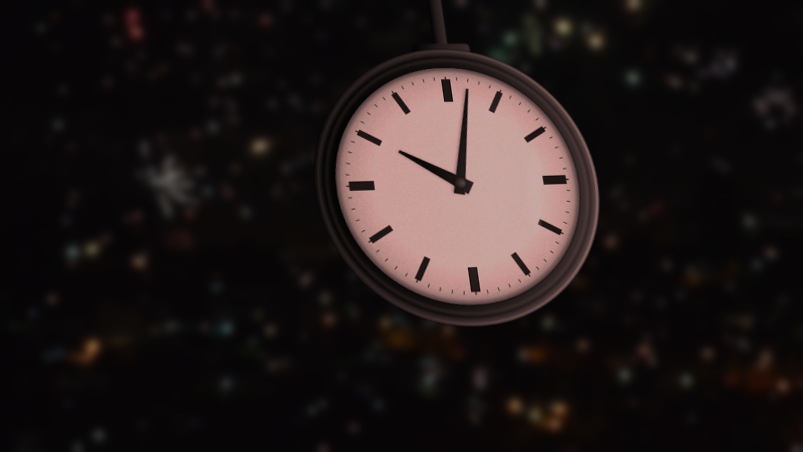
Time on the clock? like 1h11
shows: 10h02
